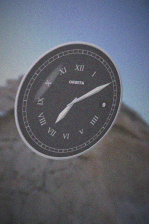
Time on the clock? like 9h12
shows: 7h10
